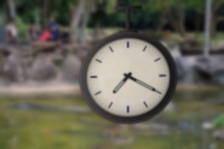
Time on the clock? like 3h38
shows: 7h20
